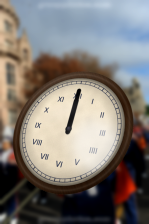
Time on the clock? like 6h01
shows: 12h00
